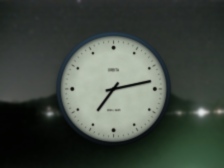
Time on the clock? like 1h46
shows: 7h13
